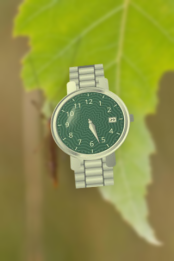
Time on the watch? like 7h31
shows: 5h27
